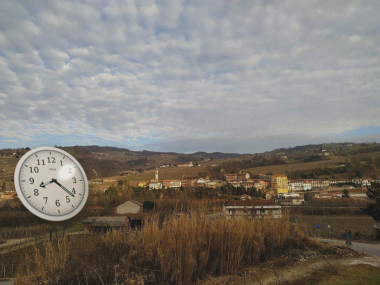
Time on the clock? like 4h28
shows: 8h22
